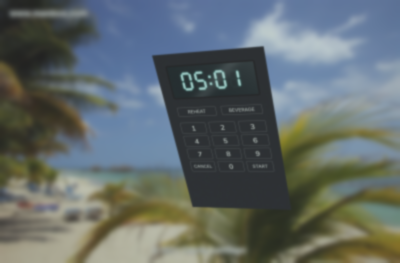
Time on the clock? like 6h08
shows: 5h01
